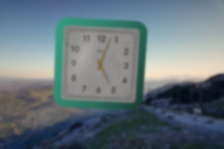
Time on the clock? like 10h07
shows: 5h03
